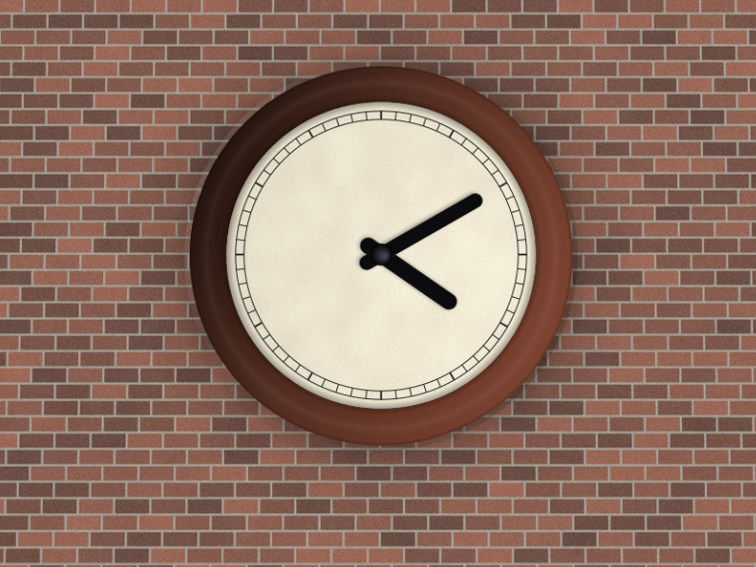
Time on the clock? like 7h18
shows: 4h10
